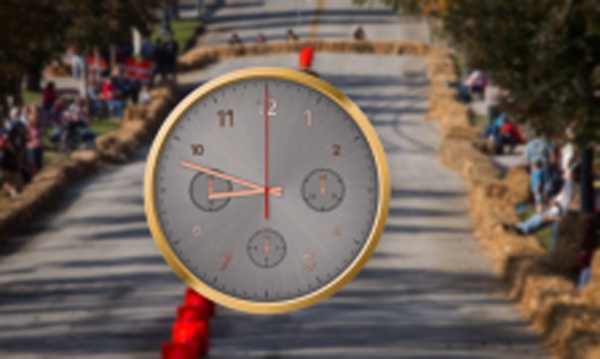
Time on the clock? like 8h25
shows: 8h48
